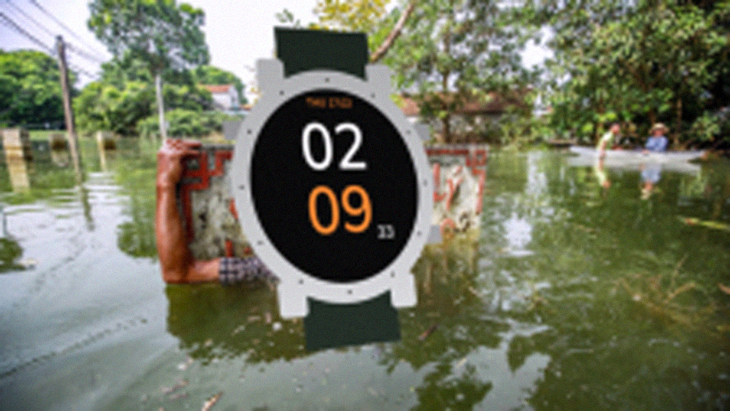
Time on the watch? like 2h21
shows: 2h09
